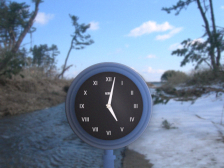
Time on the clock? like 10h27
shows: 5h02
